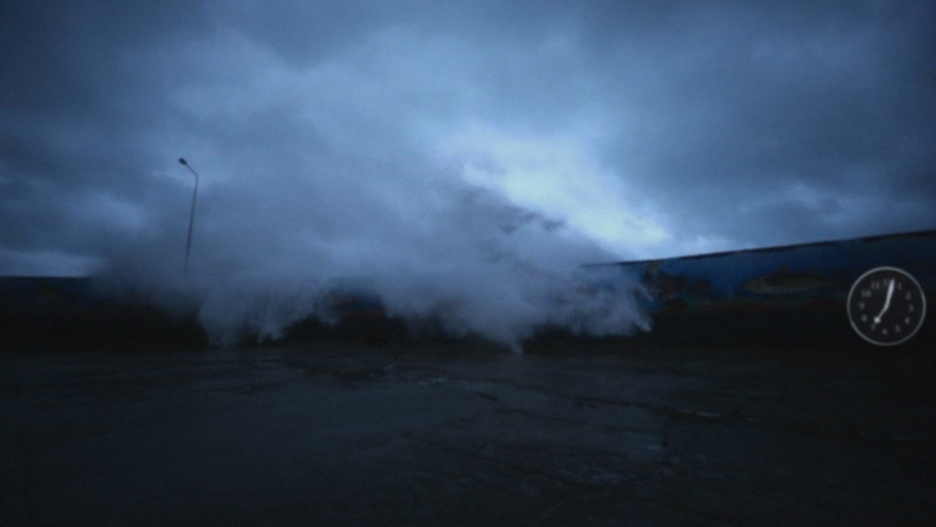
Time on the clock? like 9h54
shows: 7h02
